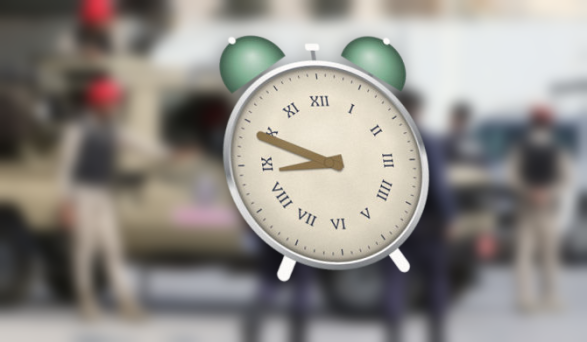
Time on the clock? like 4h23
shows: 8h49
